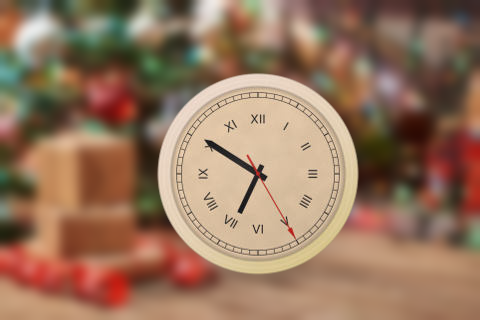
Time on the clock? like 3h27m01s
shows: 6h50m25s
